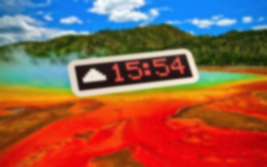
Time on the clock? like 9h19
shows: 15h54
